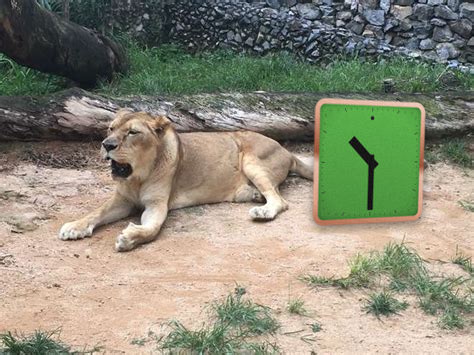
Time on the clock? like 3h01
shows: 10h30
